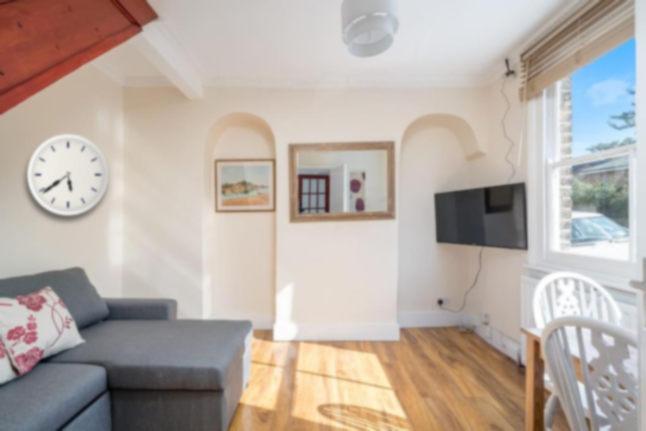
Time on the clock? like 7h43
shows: 5h39
